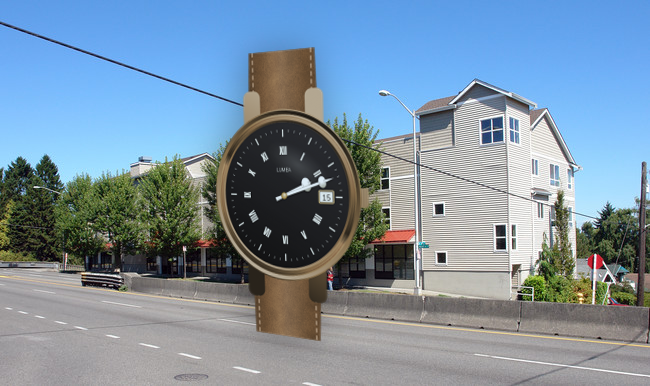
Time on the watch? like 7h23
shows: 2h12
